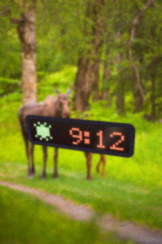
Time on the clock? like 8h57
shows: 9h12
